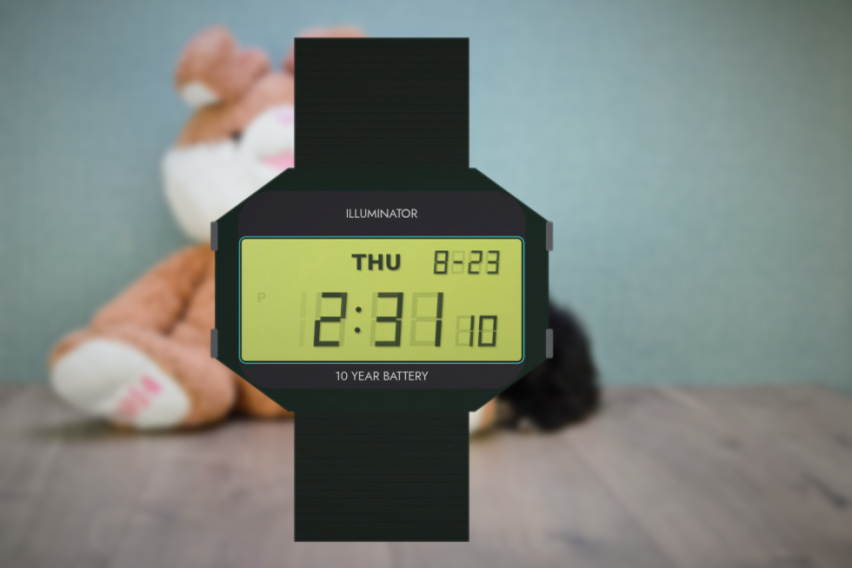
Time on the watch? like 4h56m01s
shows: 2h31m10s
